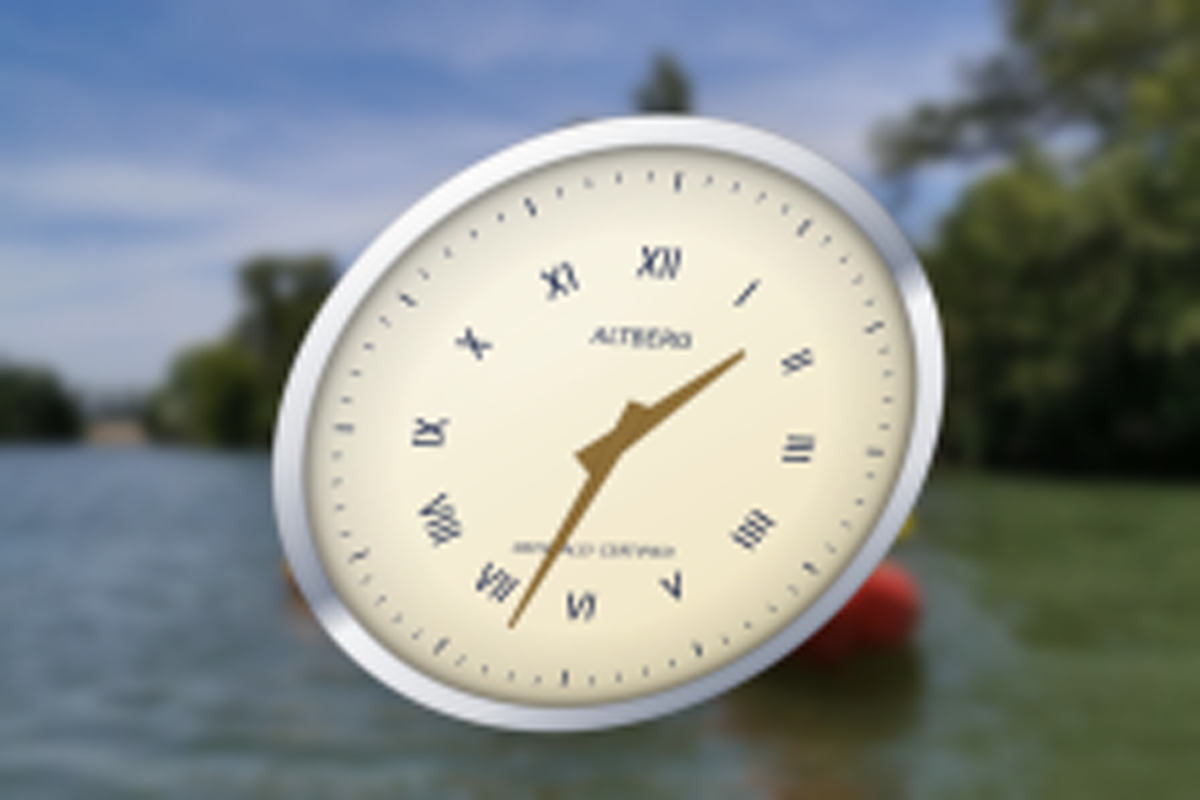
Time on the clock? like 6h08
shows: 1h33
